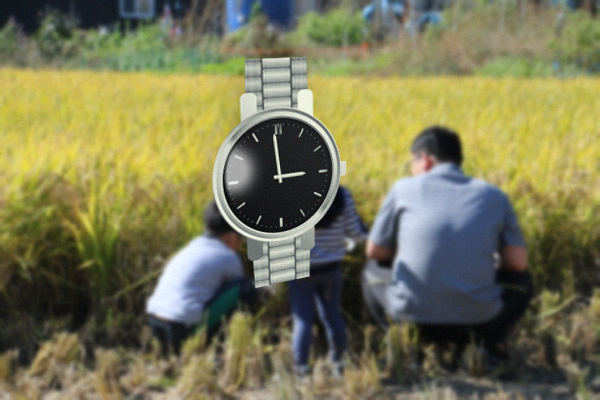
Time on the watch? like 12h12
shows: 2h59
